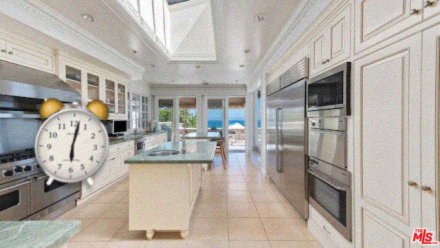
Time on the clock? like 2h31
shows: 6h02
